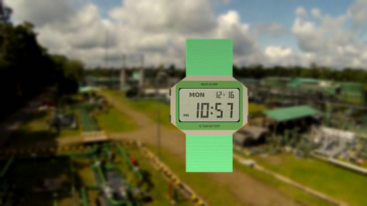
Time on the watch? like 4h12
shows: 10h57
